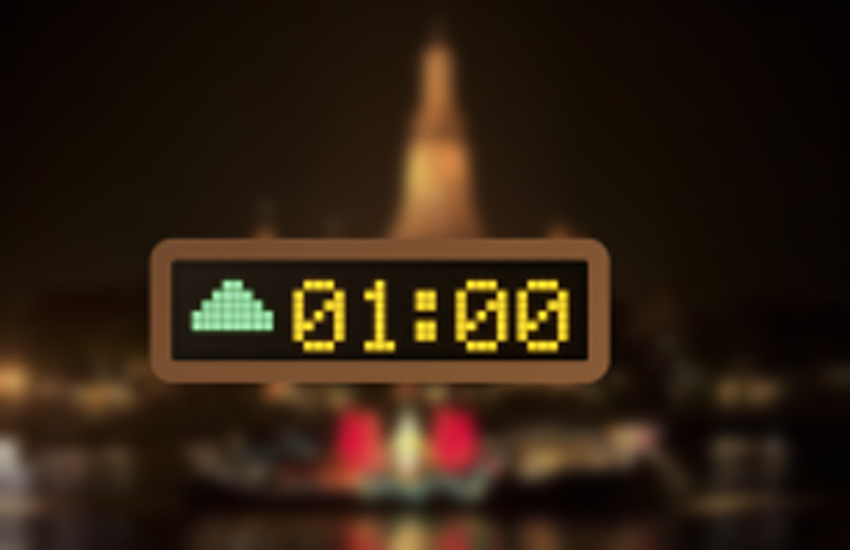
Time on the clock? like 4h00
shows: 1h00
